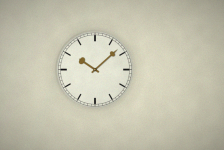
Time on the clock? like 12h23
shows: 10h08
